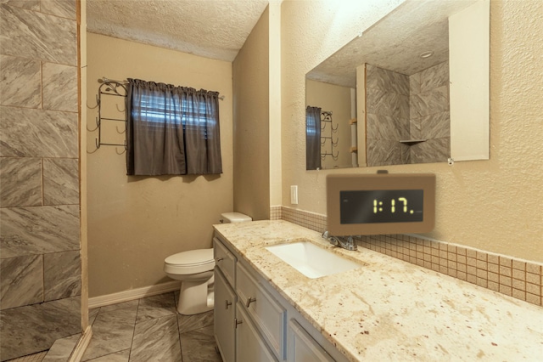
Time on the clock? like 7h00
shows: 1h17
